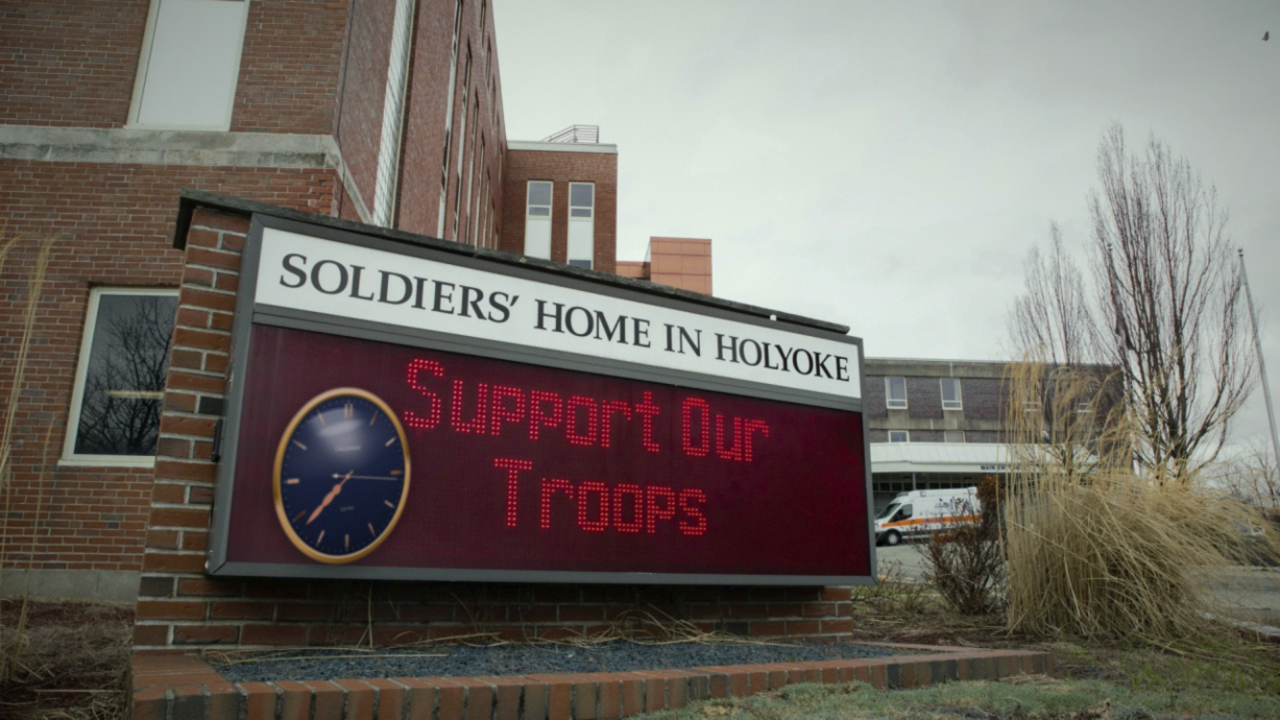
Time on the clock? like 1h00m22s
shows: 7h38m16s
